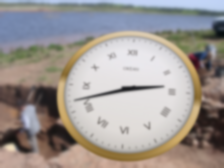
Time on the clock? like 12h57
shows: 2h42
